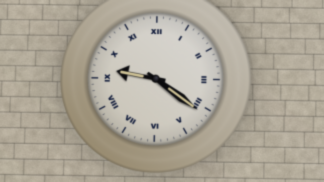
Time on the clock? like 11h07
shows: 9h21
